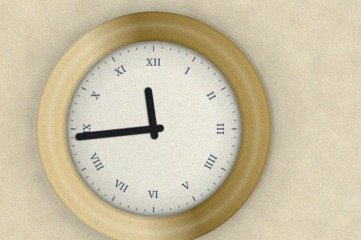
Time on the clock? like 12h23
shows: 11h44
